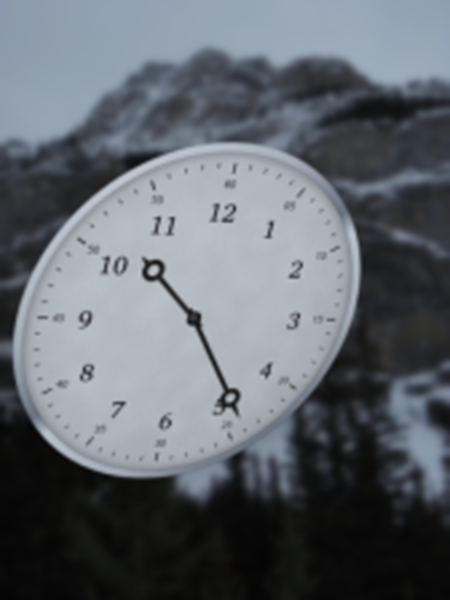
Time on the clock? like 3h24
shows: 10h24
